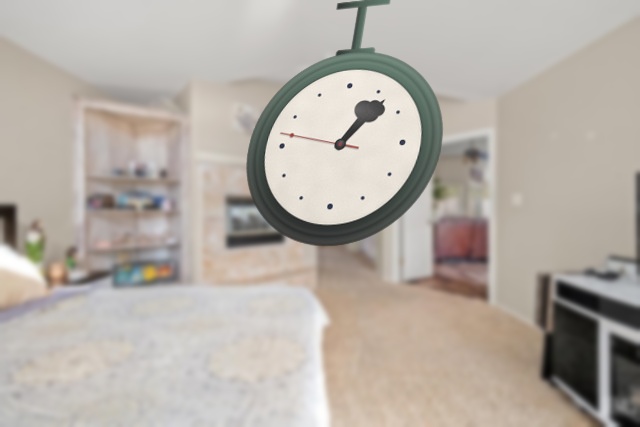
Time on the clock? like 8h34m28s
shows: 1h06m47s
